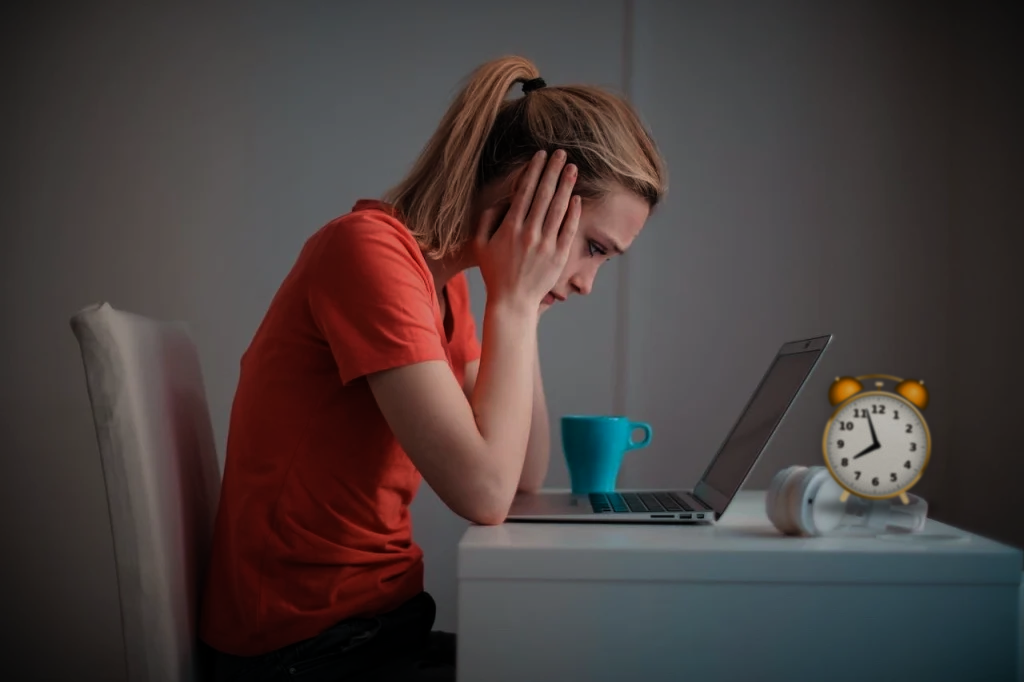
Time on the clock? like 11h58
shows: 7h57
